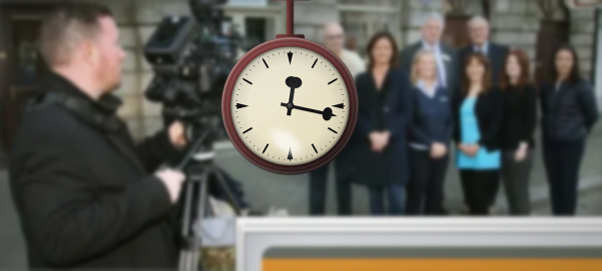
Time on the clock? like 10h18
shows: 12h17
